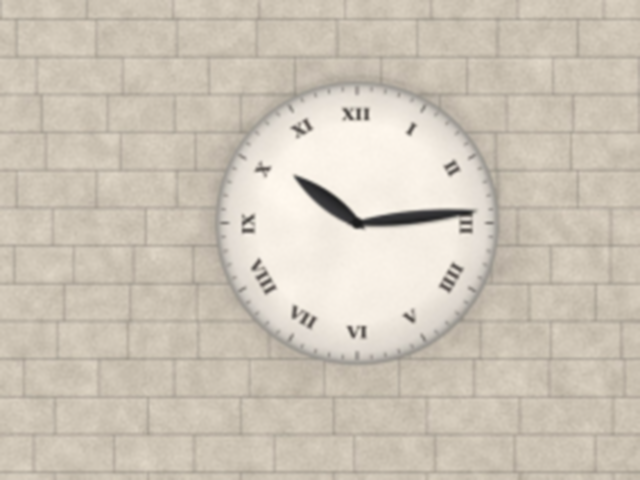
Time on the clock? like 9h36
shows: 10h14
